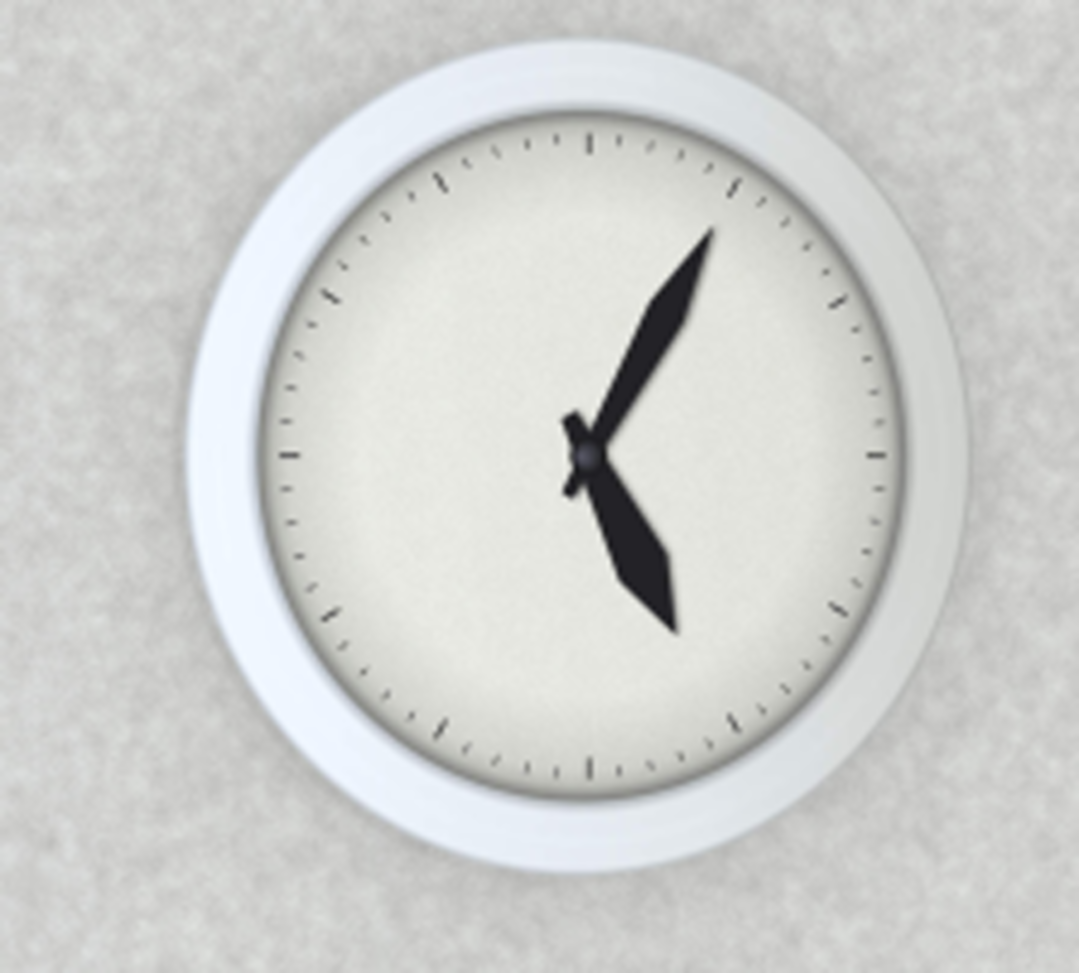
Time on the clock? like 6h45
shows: 5h05
